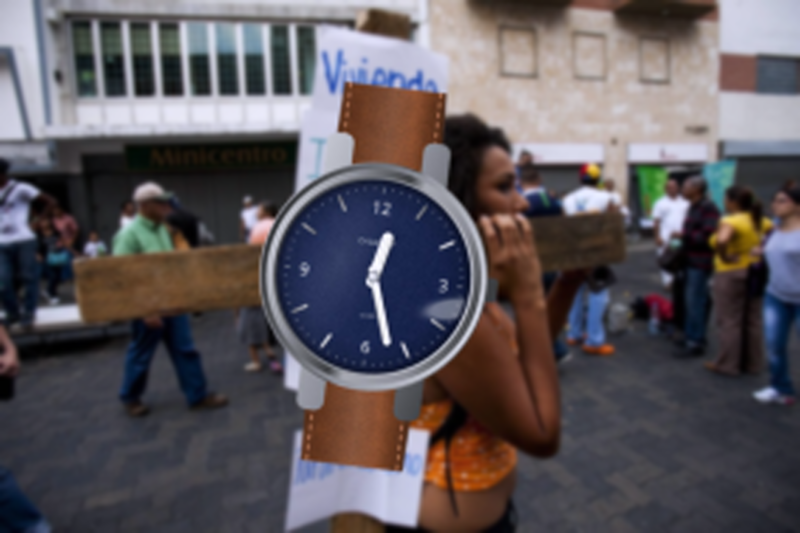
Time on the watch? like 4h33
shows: 12h27
